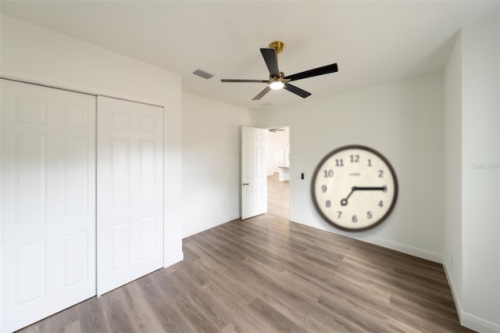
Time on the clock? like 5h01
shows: 7h15
